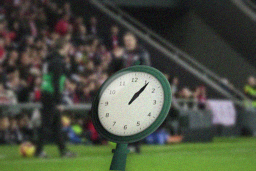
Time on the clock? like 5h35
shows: 1h06
